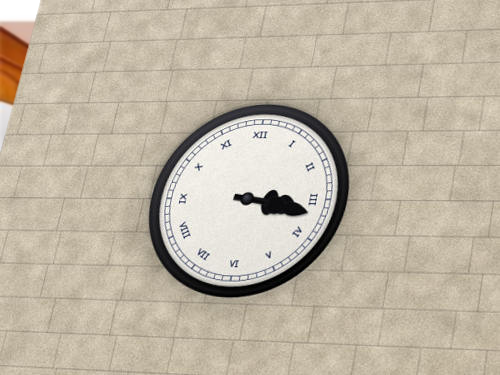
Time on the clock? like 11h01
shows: 3h17
